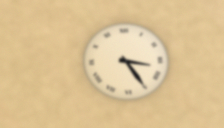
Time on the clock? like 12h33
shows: 3h25
